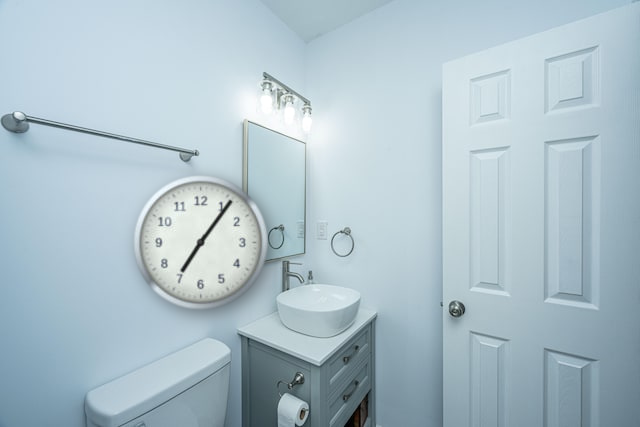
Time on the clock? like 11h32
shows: 7h06
